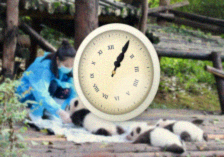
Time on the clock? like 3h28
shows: 1h06
